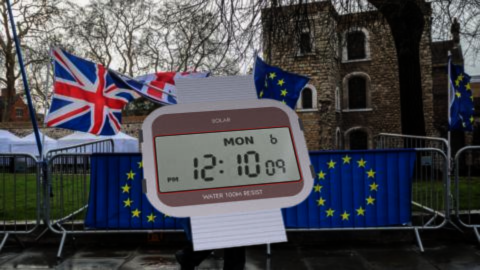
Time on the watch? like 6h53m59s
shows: 12h10m09s
